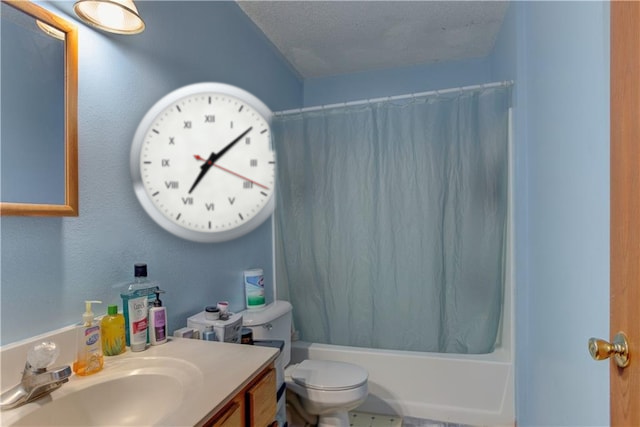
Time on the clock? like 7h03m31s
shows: 7h08m19s
